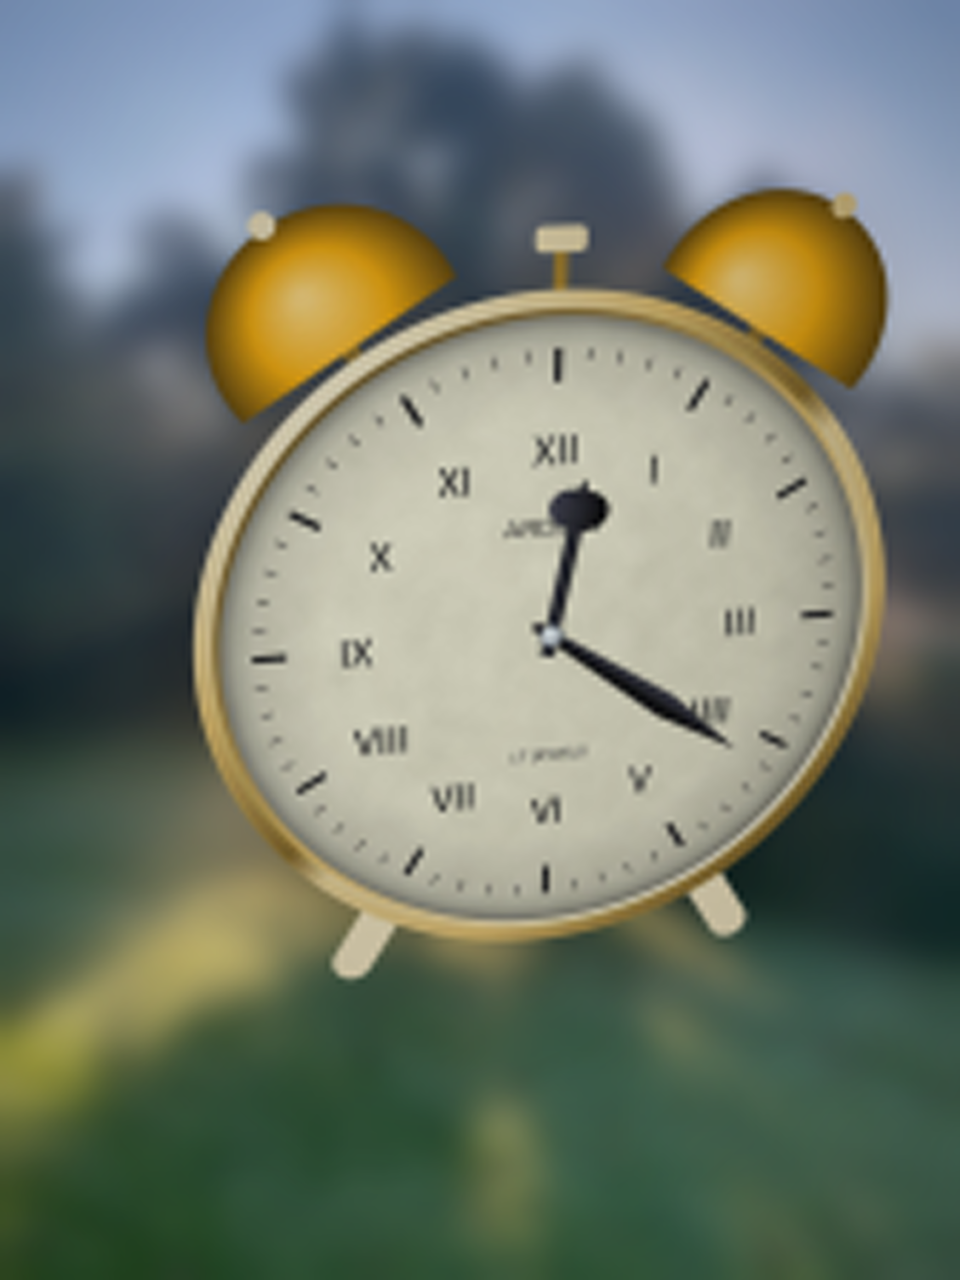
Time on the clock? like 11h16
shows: 12h21
